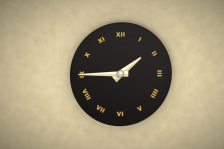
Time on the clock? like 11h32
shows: 1h45
